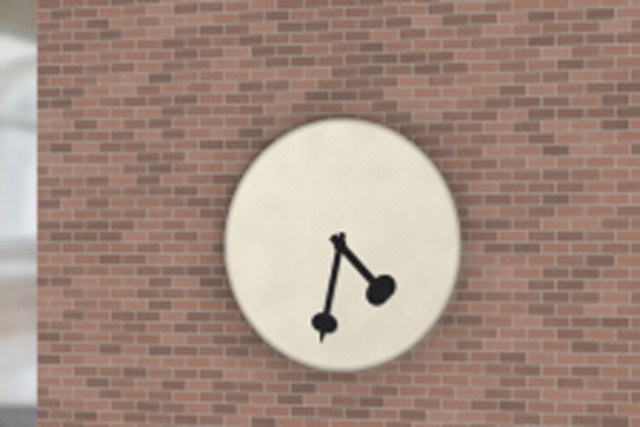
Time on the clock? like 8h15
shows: 4h32
